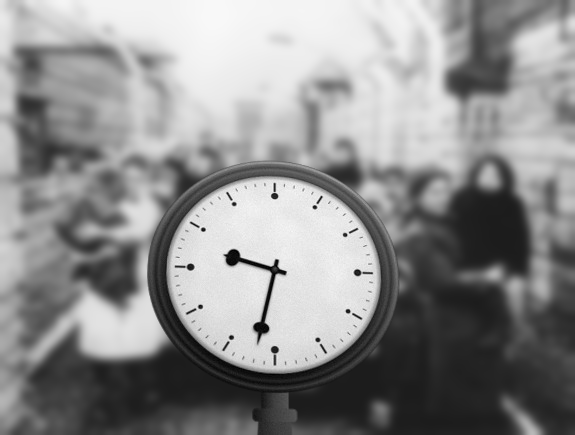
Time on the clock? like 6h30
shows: 9h32
